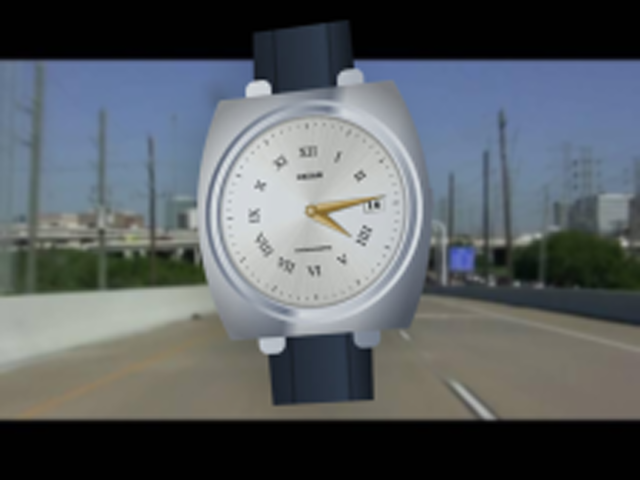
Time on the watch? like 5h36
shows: 4h14
